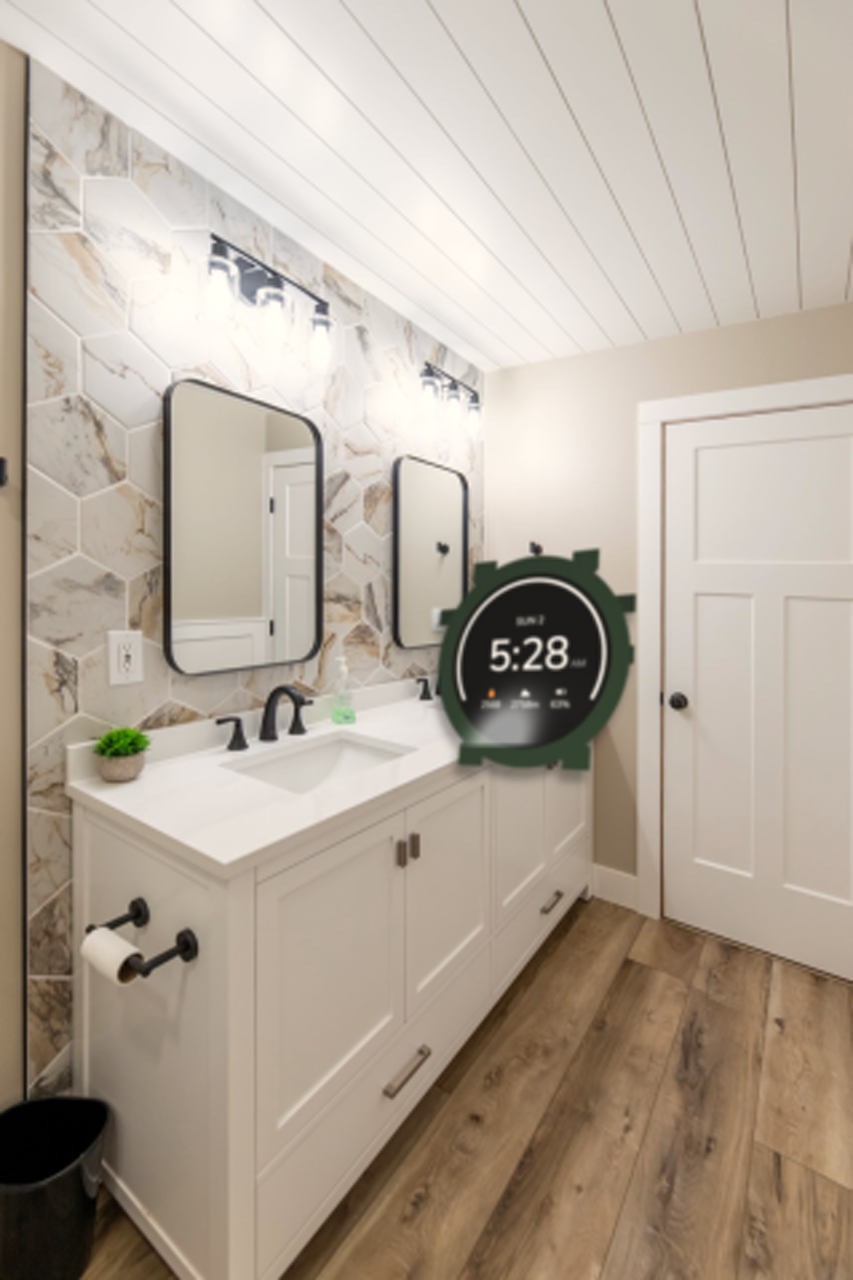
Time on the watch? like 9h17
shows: 5h28
